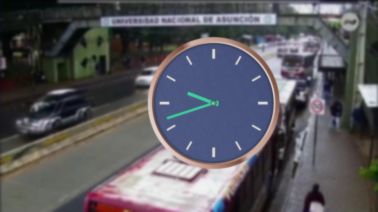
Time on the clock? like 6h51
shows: 9h42
